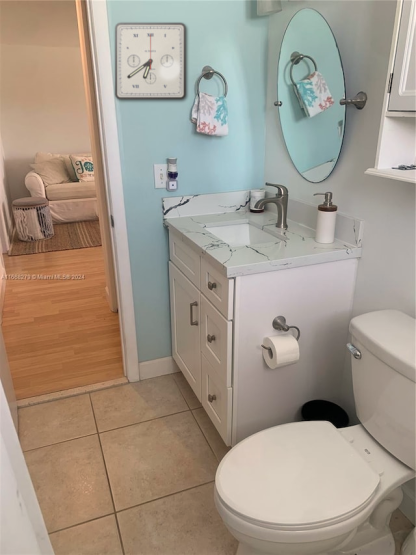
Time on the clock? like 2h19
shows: 6h39
